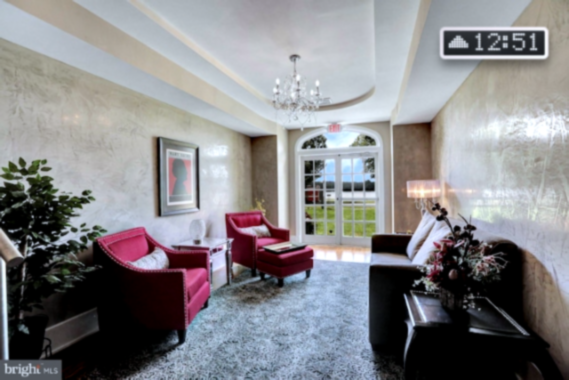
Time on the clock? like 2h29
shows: 12h51
